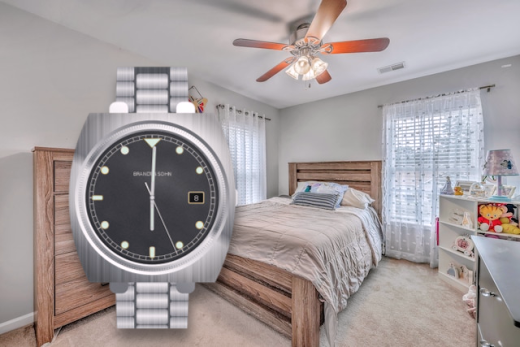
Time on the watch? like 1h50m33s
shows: 6h00m26s
